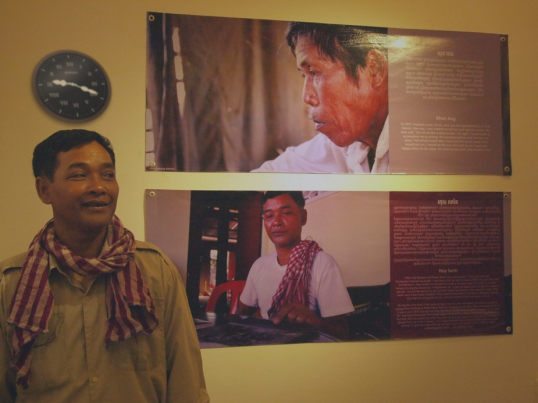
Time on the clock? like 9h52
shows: 9h19
